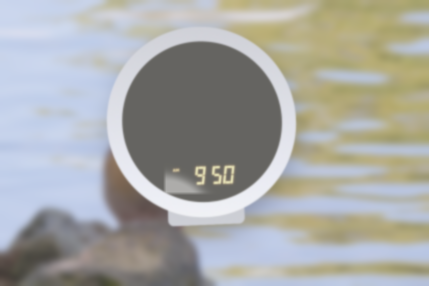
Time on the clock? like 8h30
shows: 9h50
